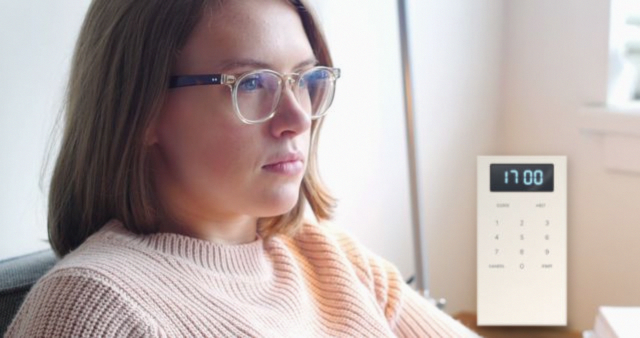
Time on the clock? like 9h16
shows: 17h00
